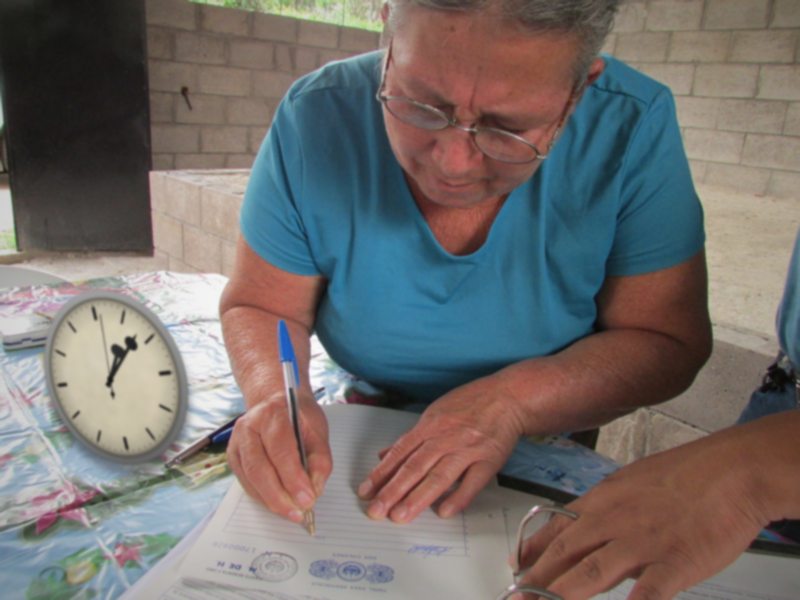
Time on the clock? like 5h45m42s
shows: 1h08m01s
